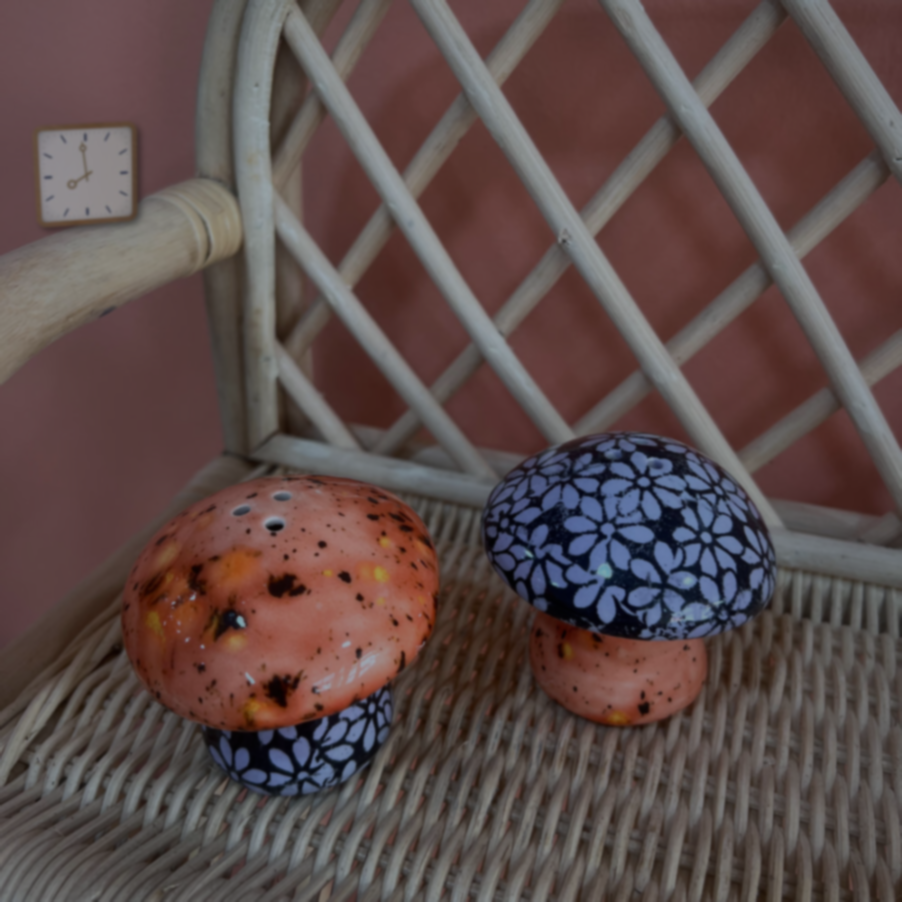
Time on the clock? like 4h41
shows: 7h59
